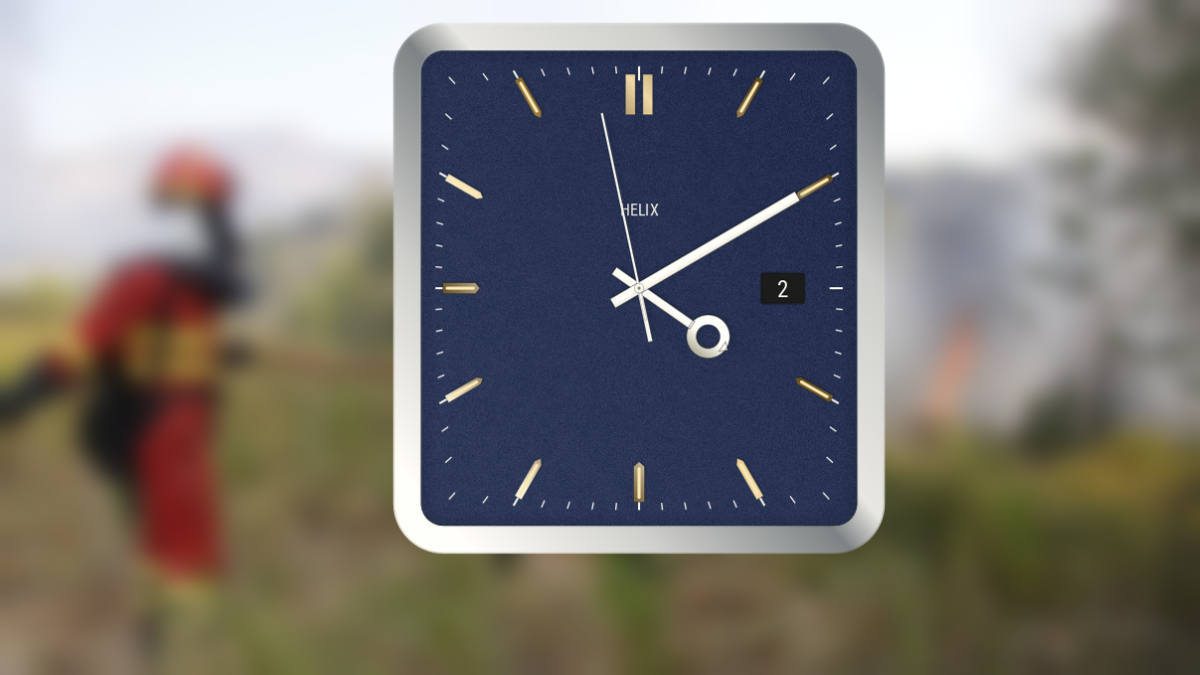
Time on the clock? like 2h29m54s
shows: 4h09m58s
